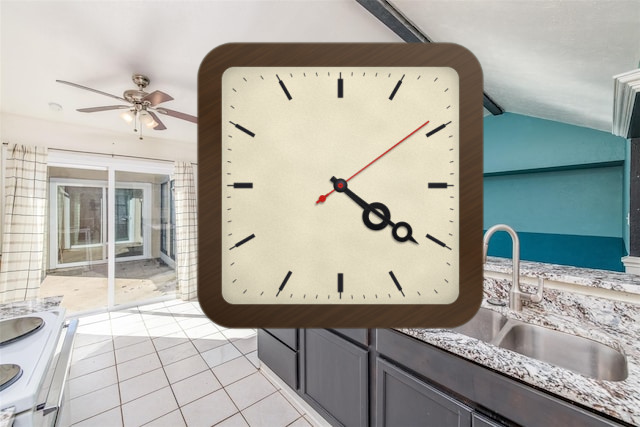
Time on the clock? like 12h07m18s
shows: 4h21m09s
